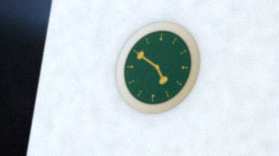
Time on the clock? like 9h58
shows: 4h50
